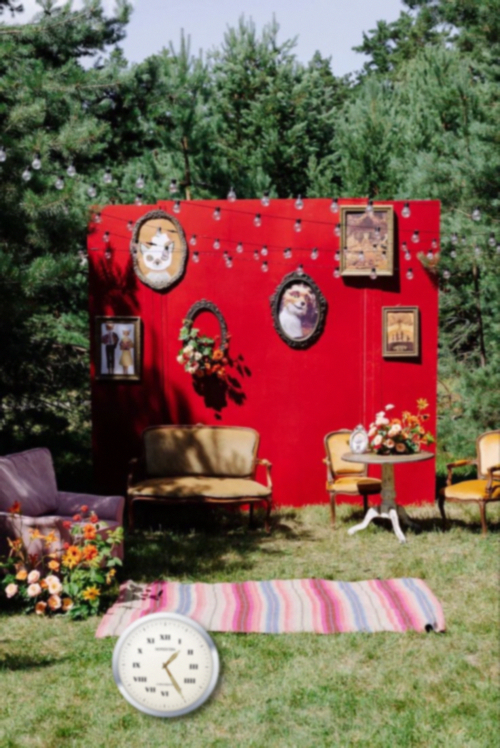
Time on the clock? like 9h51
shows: 1h25
